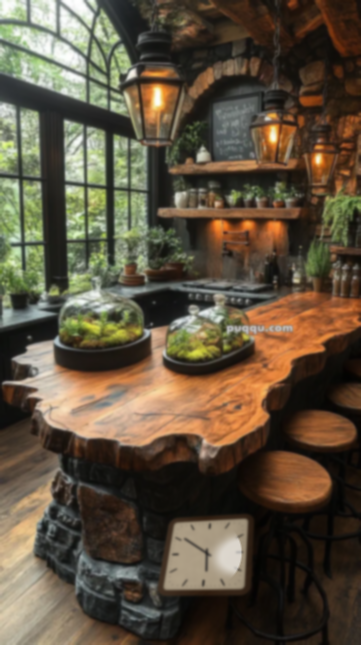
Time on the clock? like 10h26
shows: 5h51
